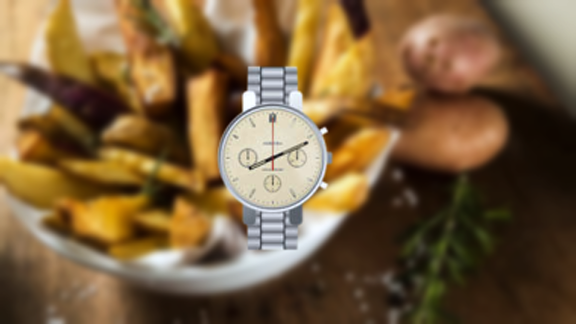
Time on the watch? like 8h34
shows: 8h11
